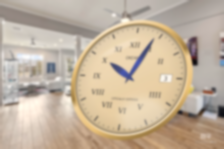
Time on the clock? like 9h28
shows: 10h04
